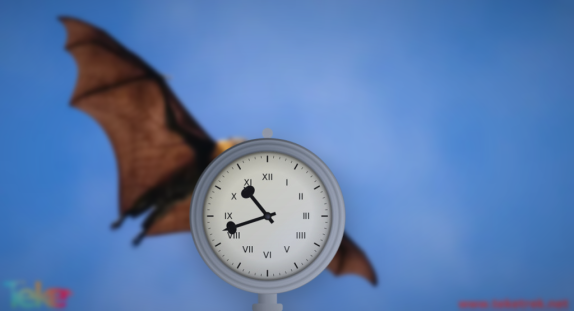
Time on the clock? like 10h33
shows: 10h42
